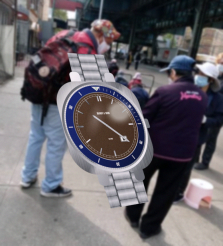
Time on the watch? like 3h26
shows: 10h22
